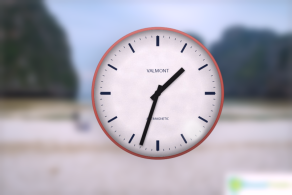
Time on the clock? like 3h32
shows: 1h33
